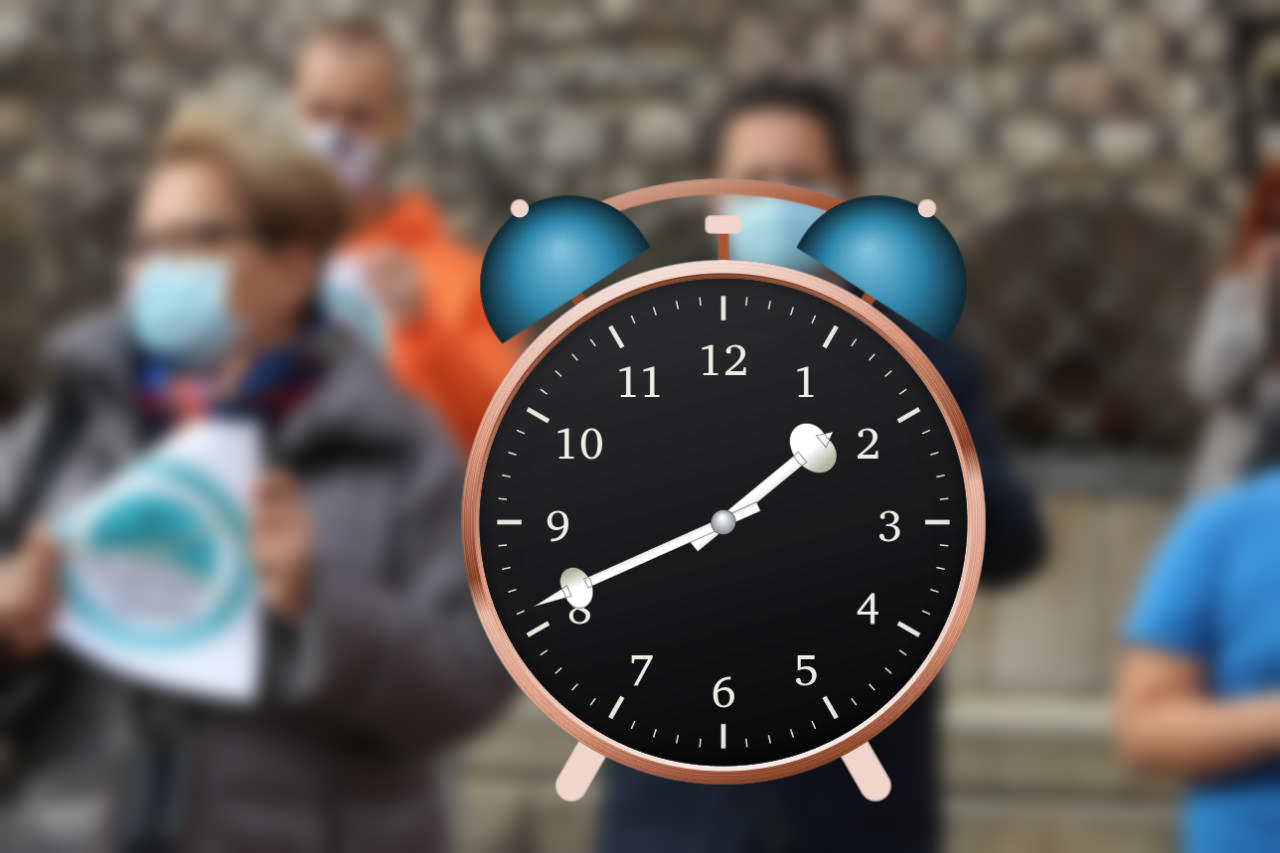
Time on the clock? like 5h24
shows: 1h41
